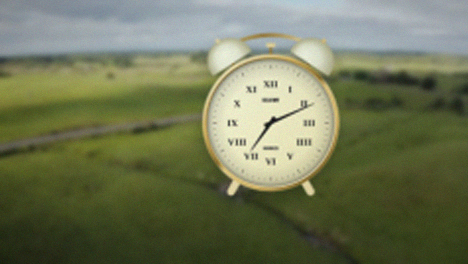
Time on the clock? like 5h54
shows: 7h11
